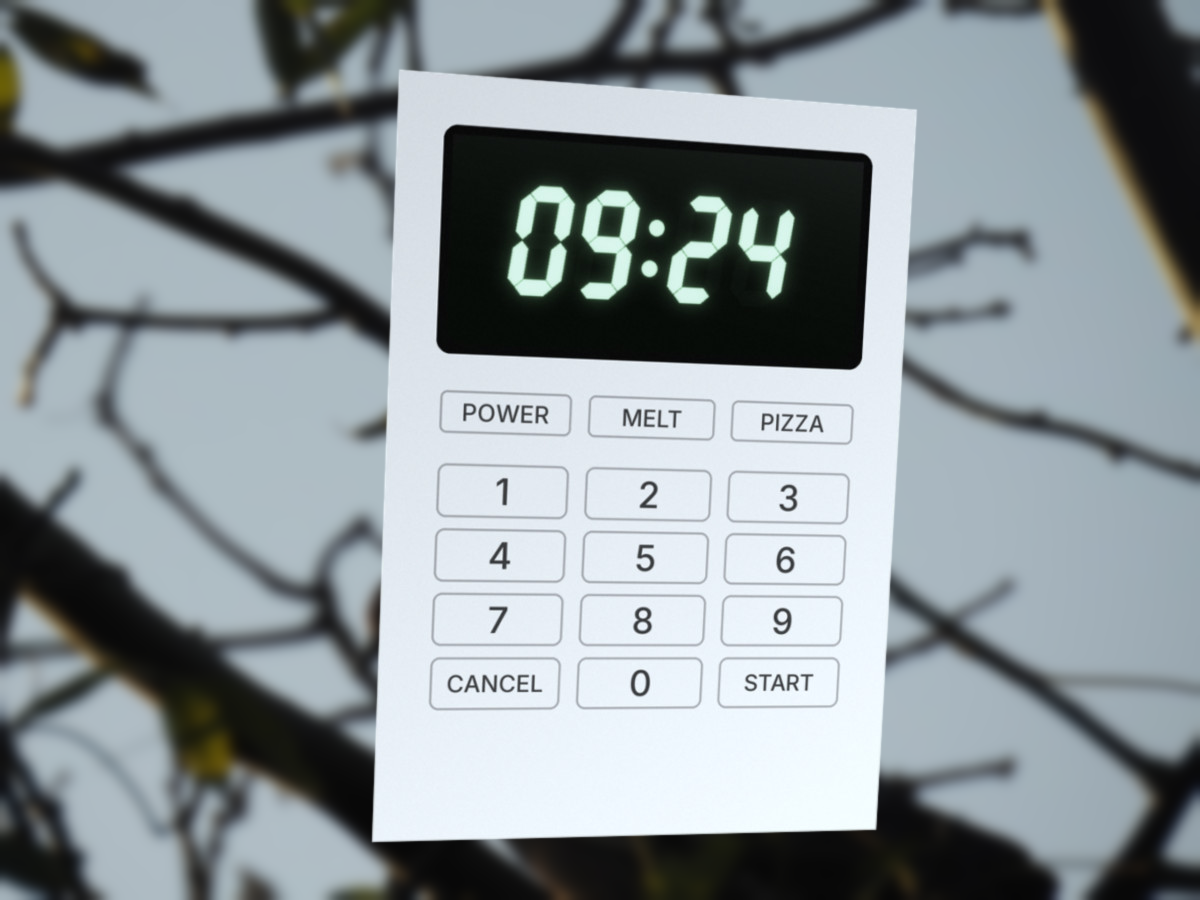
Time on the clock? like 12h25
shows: 9h24
